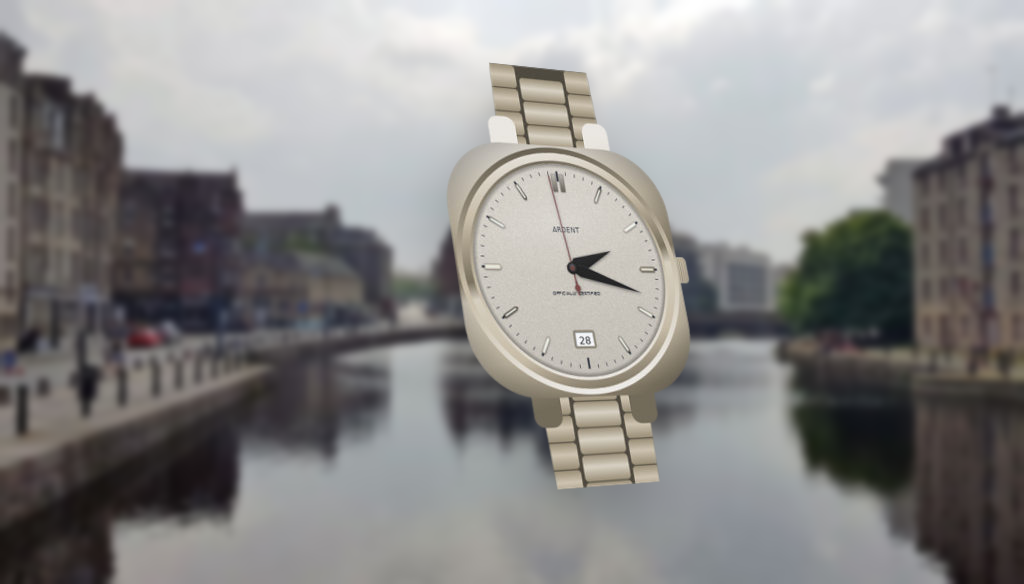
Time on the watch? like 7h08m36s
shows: 2h17m59s
